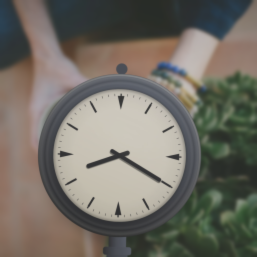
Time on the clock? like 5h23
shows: 8h20
